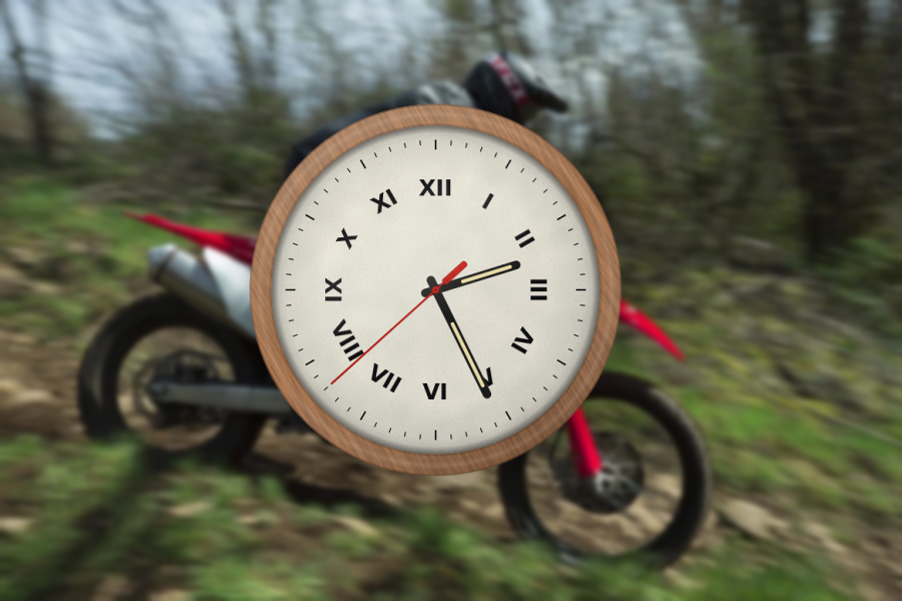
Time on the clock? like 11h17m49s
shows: 2h25m38s
